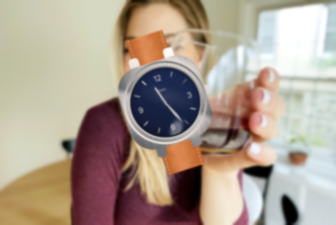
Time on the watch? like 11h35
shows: 11h26
